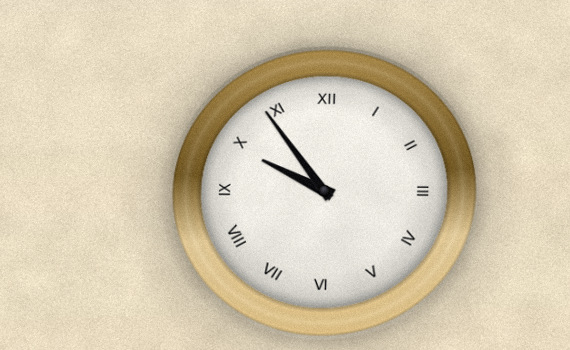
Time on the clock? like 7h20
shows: 9h54
